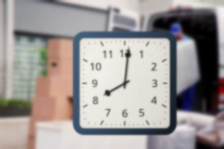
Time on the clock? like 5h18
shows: 8h01
